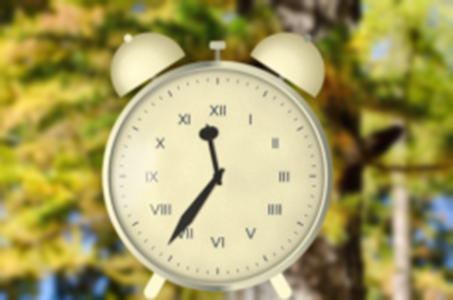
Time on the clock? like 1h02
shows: 11h36
